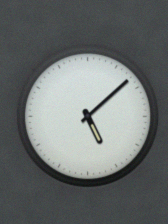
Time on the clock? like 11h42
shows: 5h08
